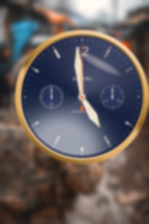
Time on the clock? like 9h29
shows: 4h59
